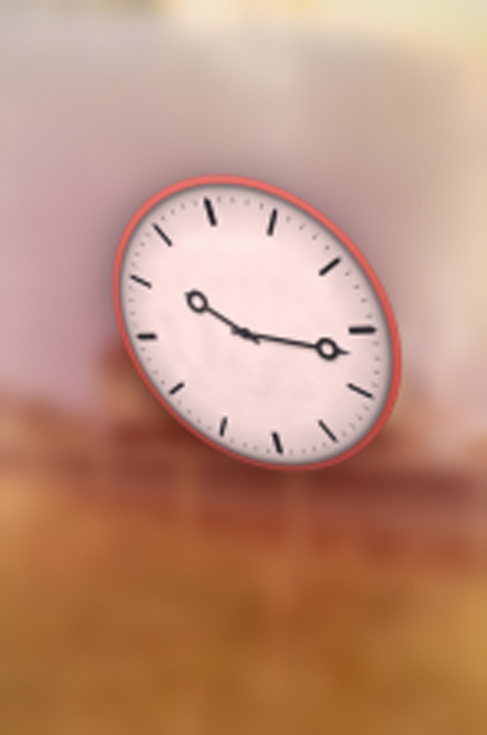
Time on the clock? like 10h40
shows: 10h17
